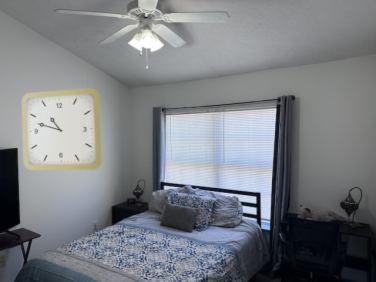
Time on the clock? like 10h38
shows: 10h48
